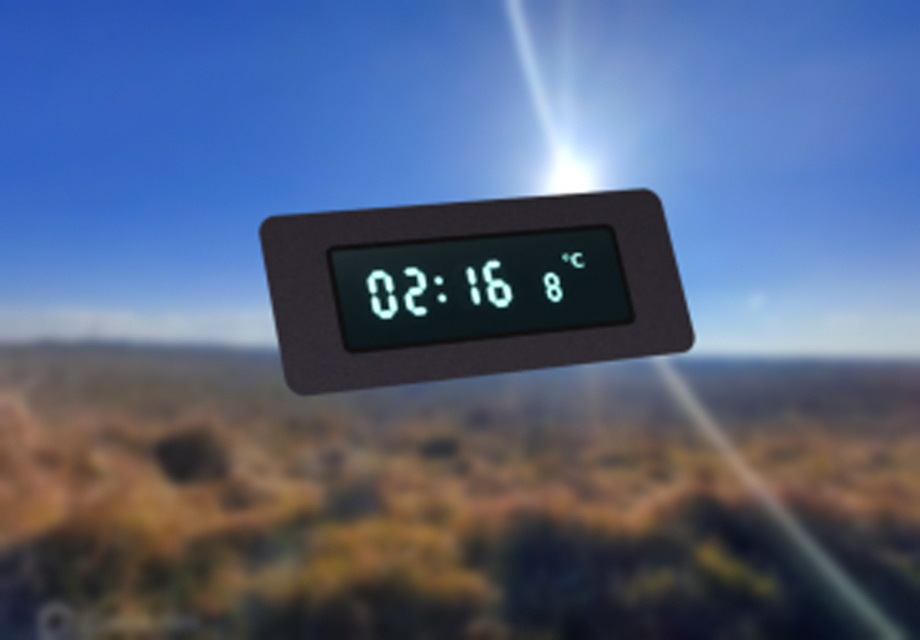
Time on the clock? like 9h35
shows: 2h16
